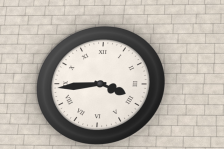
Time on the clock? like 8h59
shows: 3h44
